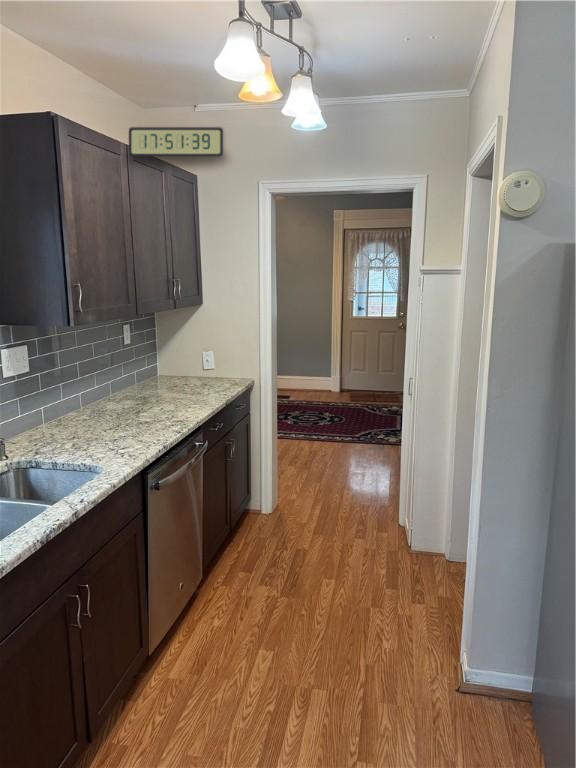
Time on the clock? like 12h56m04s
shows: 17h51m39s
